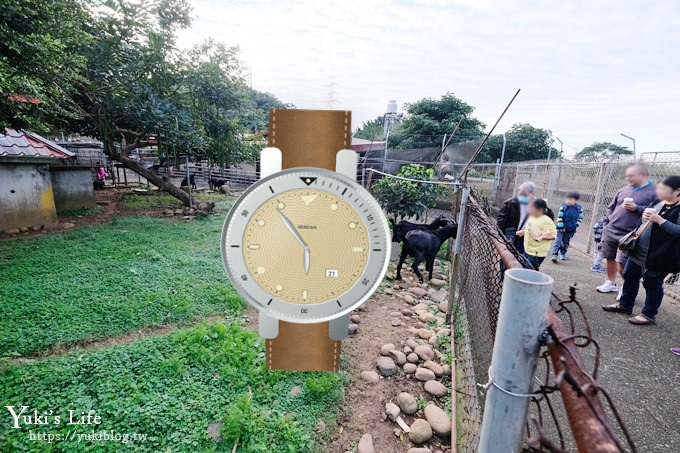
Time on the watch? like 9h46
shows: 5h54
